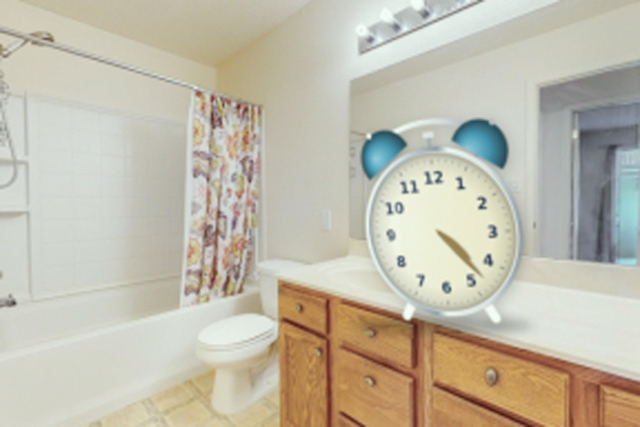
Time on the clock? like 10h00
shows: 4h23
